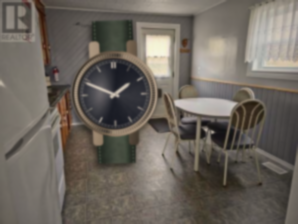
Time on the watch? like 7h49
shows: 1h49
